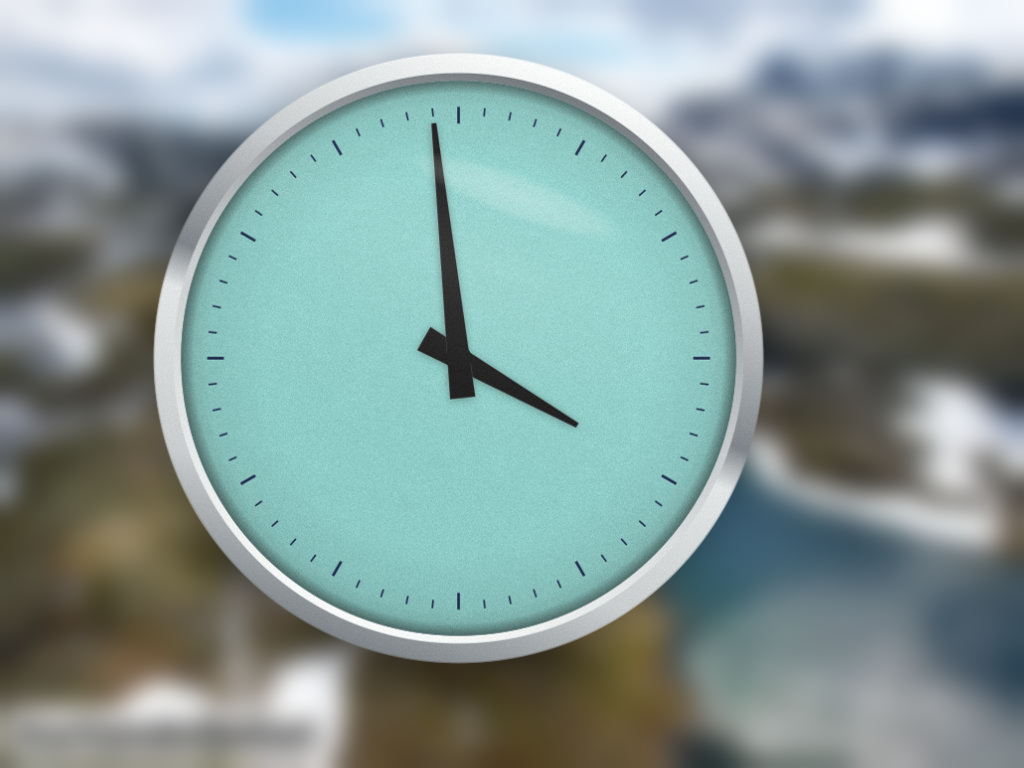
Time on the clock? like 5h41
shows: 3h59
